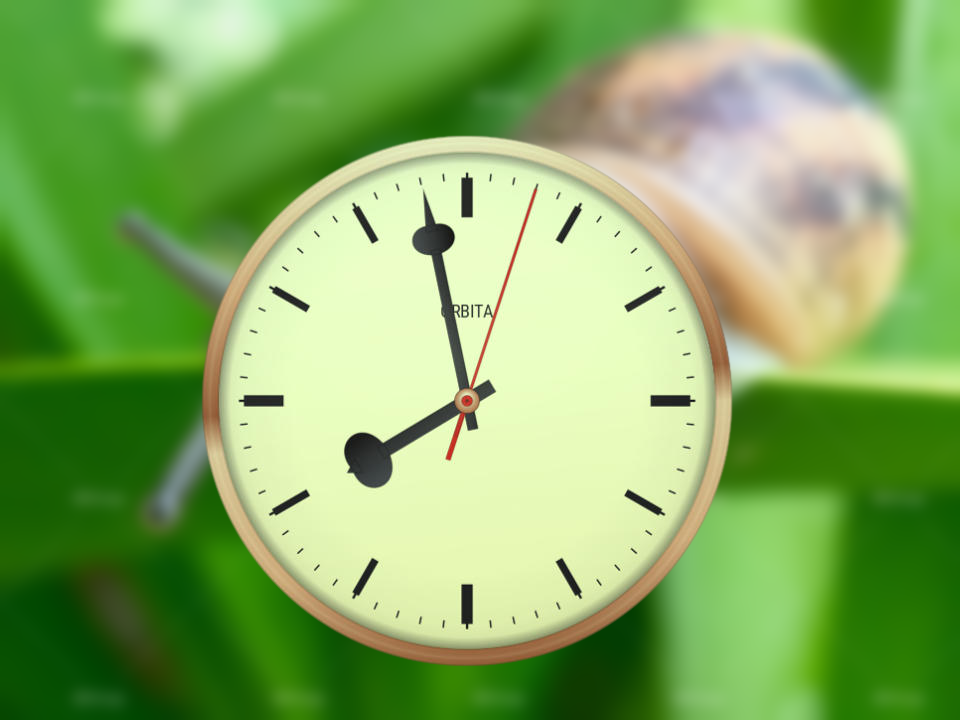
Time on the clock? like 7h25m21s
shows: 7h58m03s
